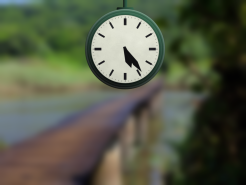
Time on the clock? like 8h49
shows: 5h24
